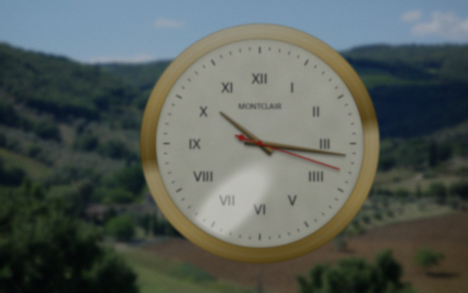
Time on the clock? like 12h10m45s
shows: 10h16m18s
